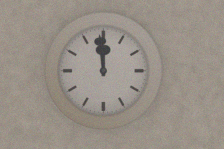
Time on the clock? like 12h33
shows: 11h59
